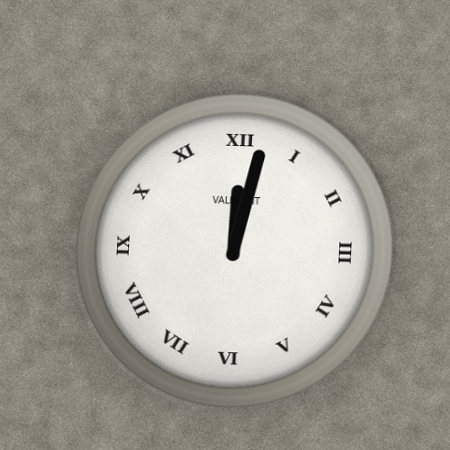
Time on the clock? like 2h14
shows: 12h02
